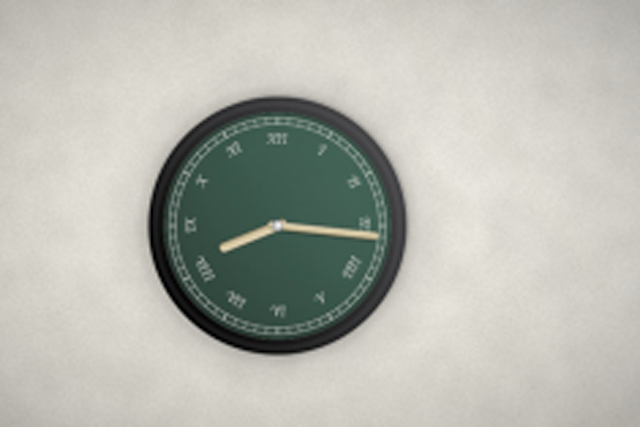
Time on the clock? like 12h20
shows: 8h16
